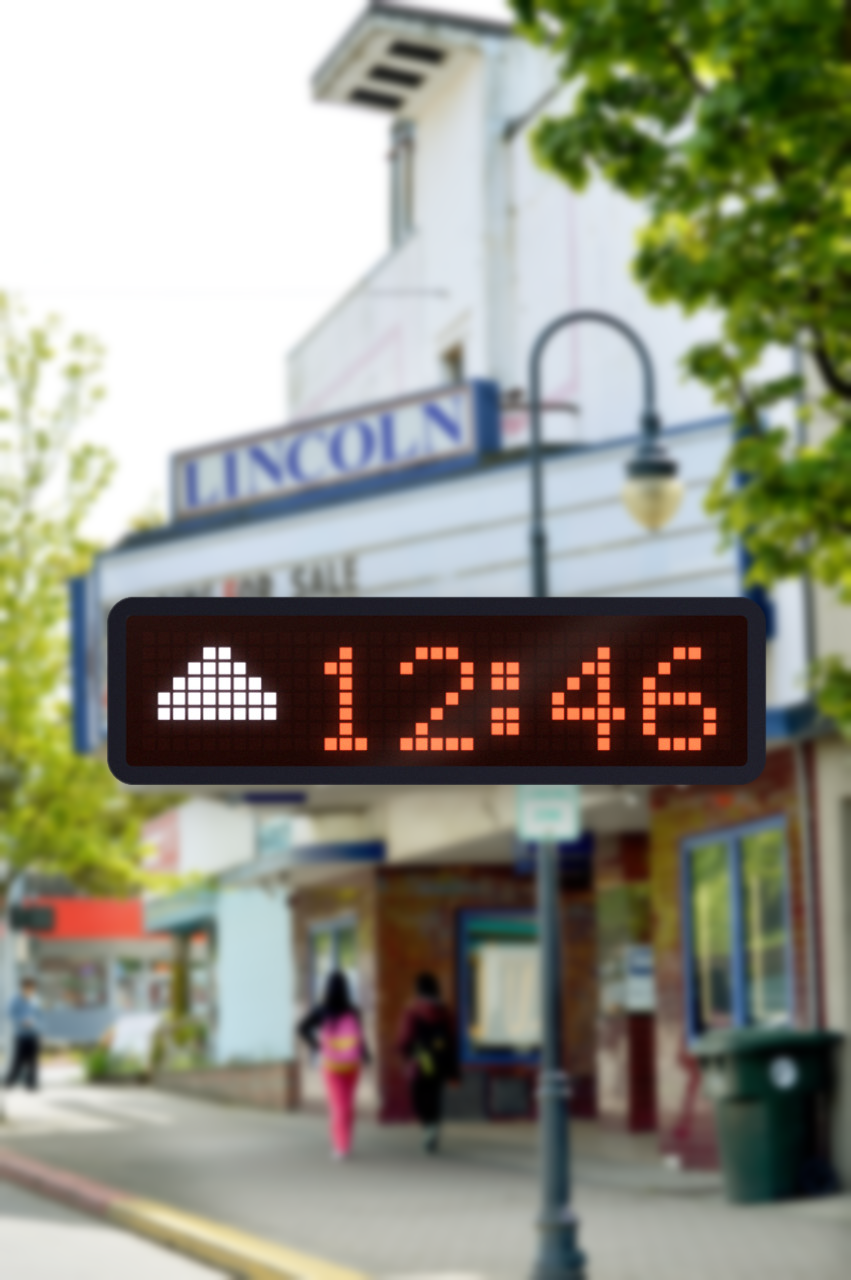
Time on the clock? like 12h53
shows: 12h46
